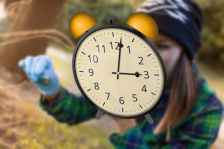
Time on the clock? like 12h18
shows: 3h02
